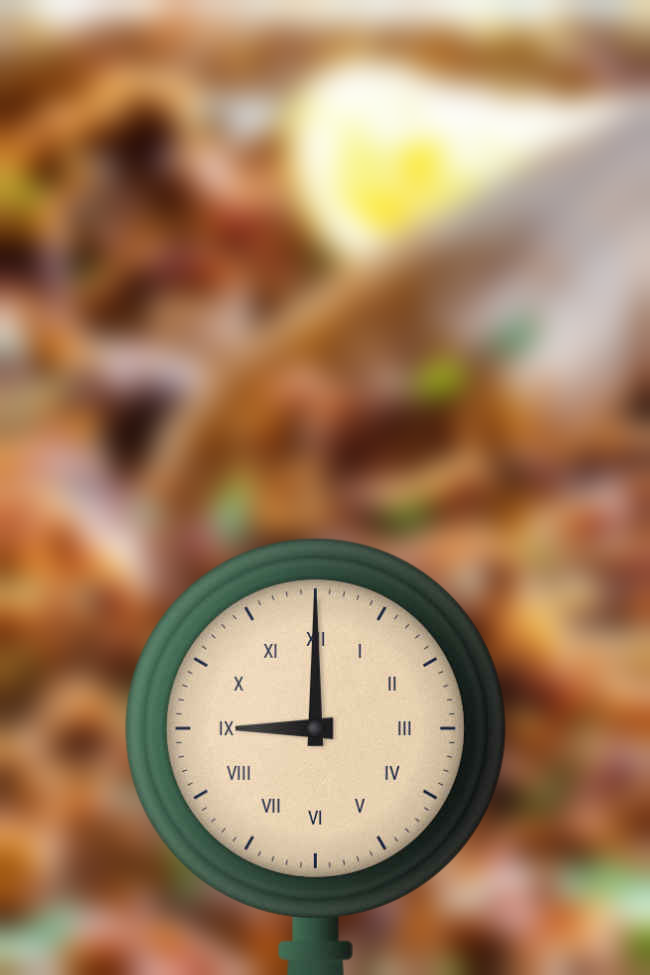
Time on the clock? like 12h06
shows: 9h00
